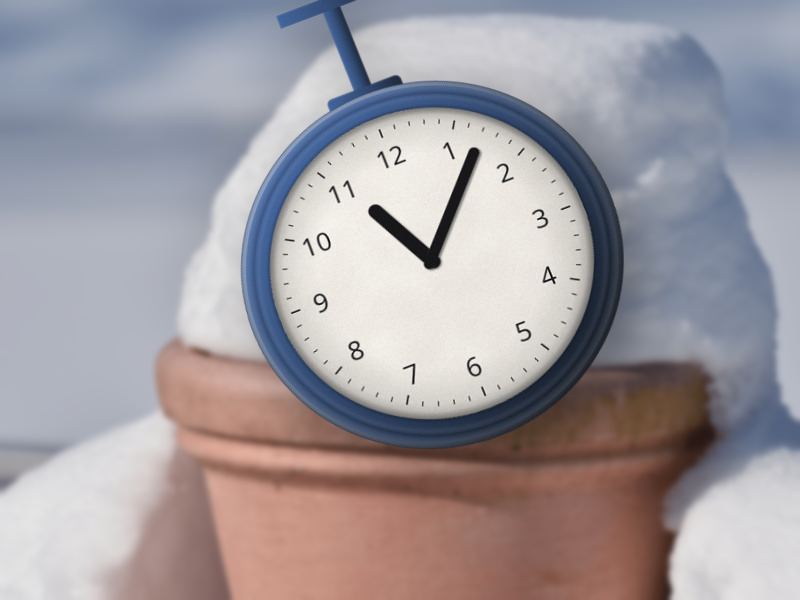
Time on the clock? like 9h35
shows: 11h07
